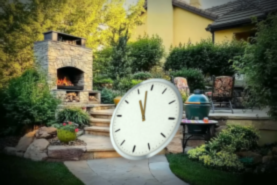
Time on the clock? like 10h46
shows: 10h58
